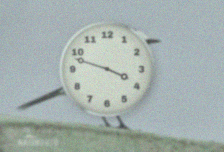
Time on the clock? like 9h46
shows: 3h48
